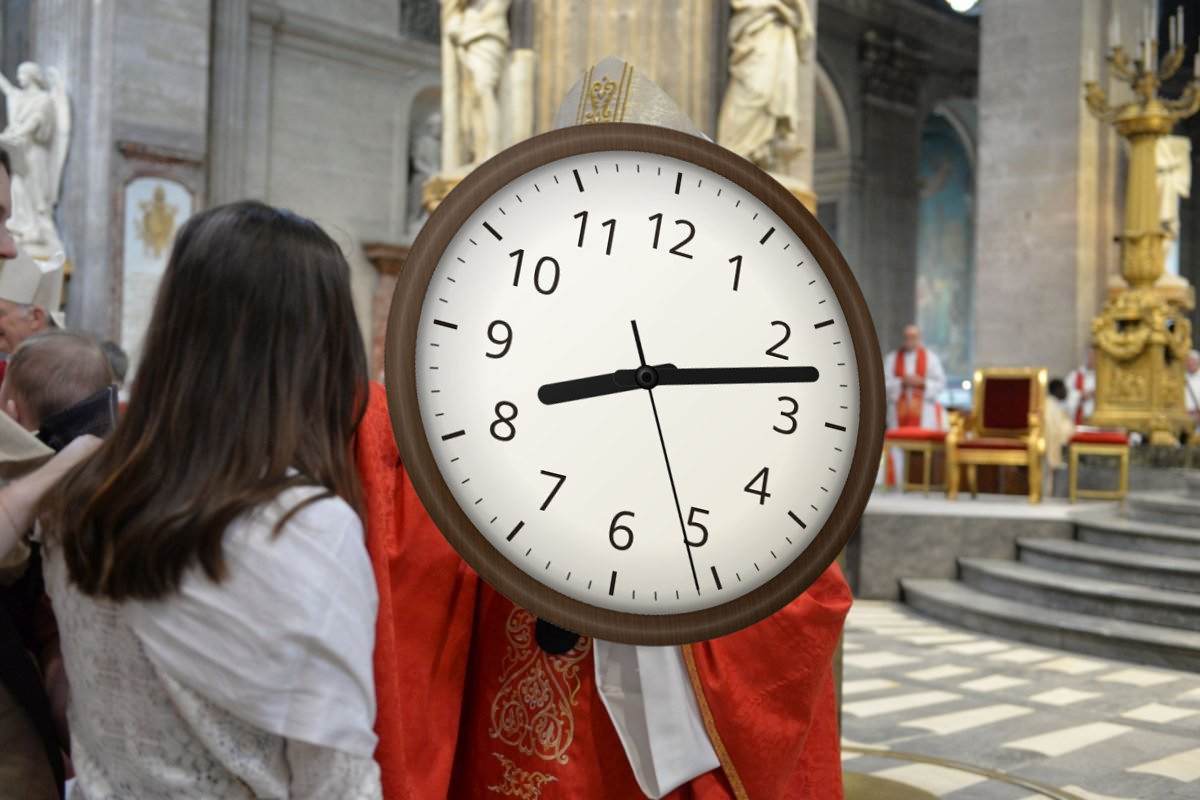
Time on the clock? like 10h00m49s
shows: 8h12m26s
